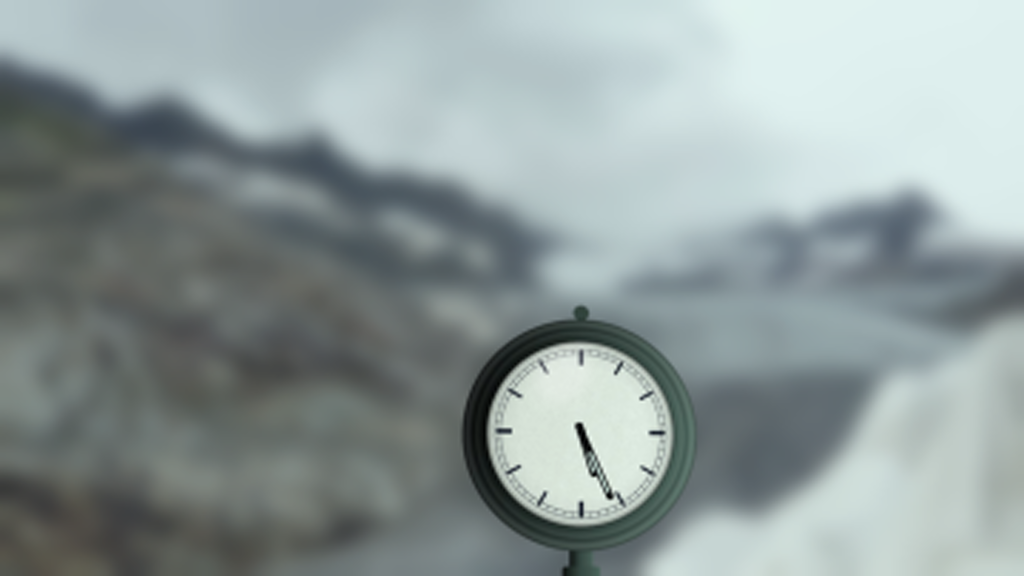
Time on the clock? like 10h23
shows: 5h26
